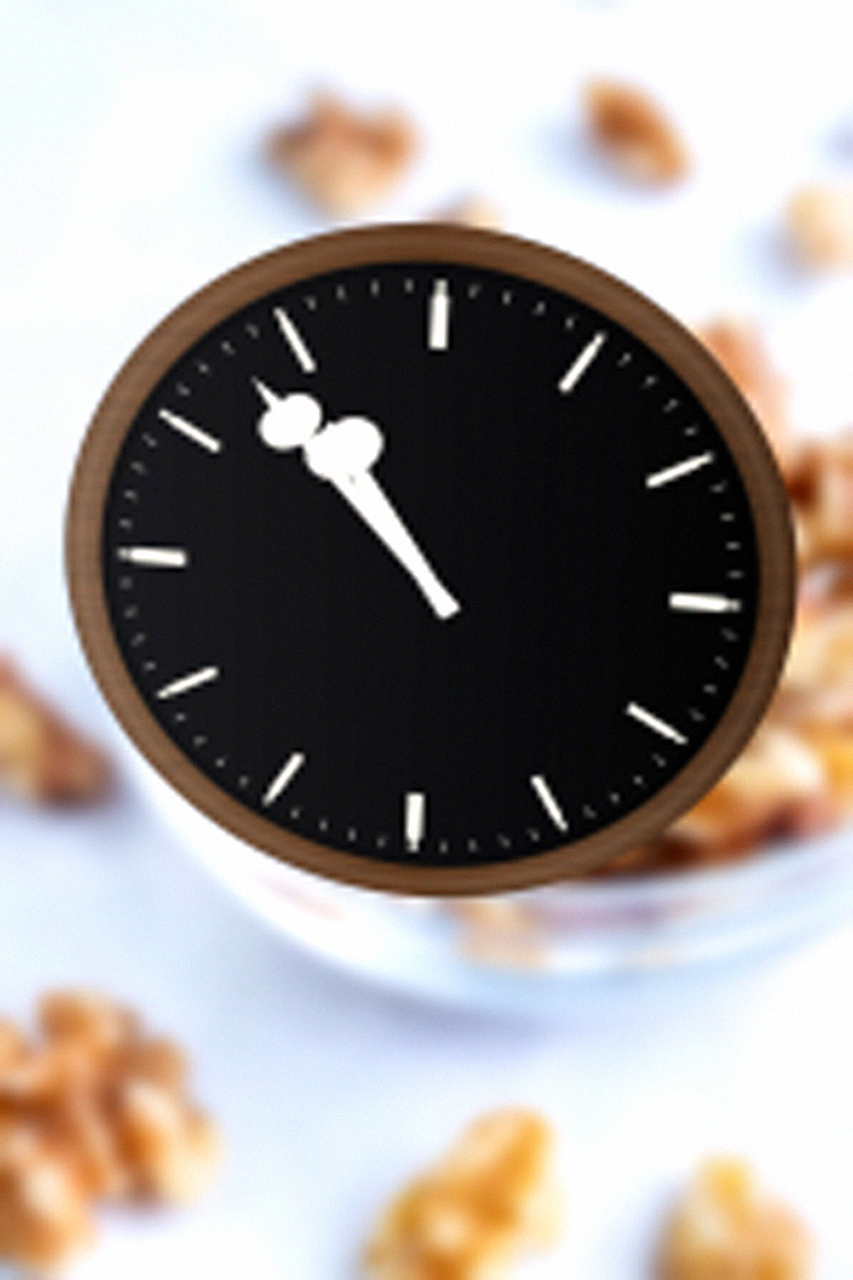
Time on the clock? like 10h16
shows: 10h53
